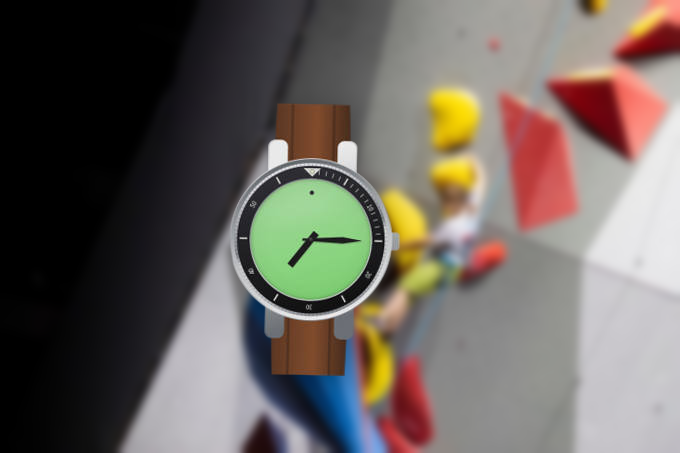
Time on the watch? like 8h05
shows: 7h15
